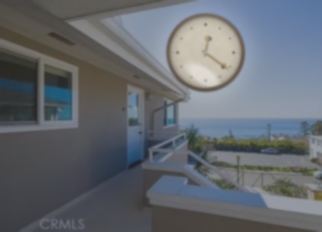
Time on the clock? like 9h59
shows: 12h21
